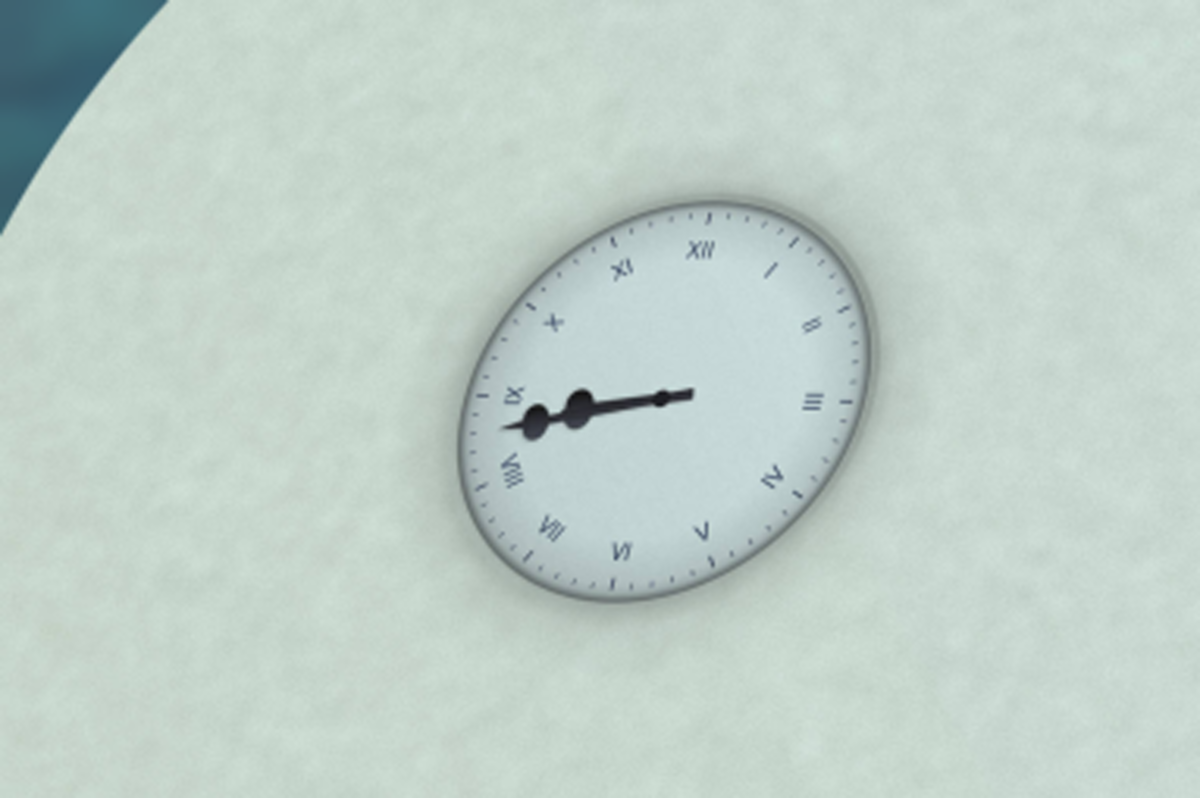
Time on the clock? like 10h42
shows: 8h43
